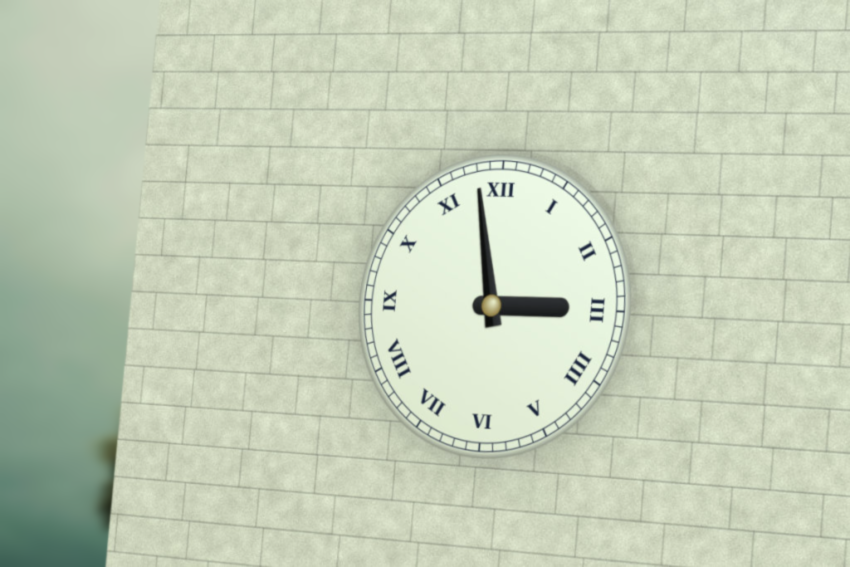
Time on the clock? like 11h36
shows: 2h58
